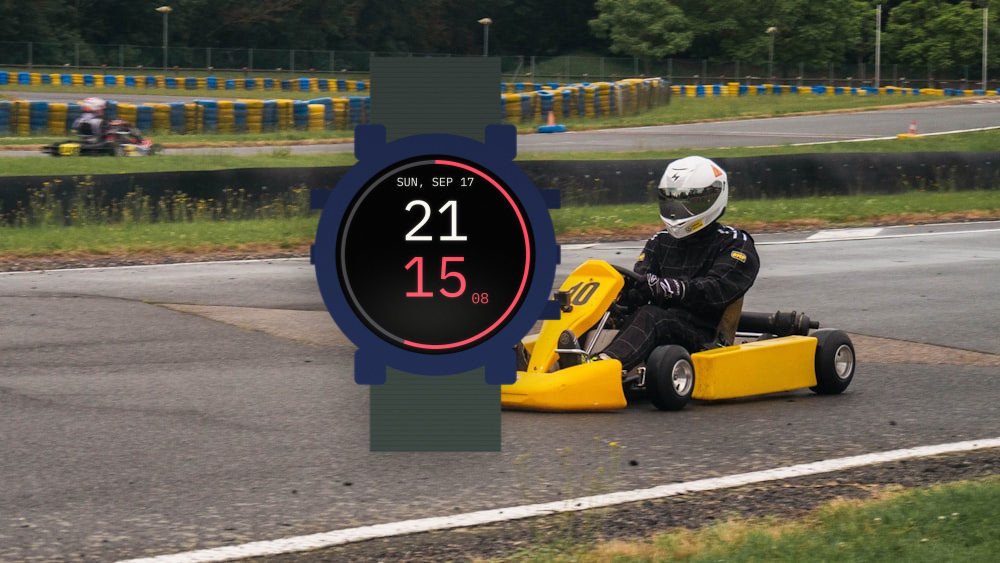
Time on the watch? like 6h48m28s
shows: 21h15m08s
